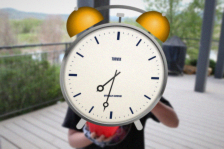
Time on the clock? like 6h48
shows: 7h32
